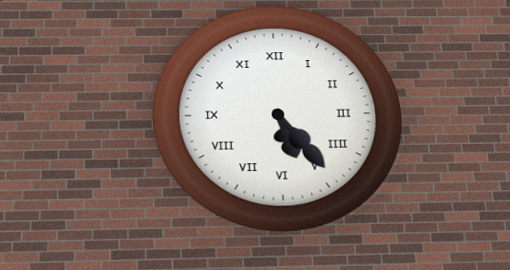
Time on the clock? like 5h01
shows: 5h24
